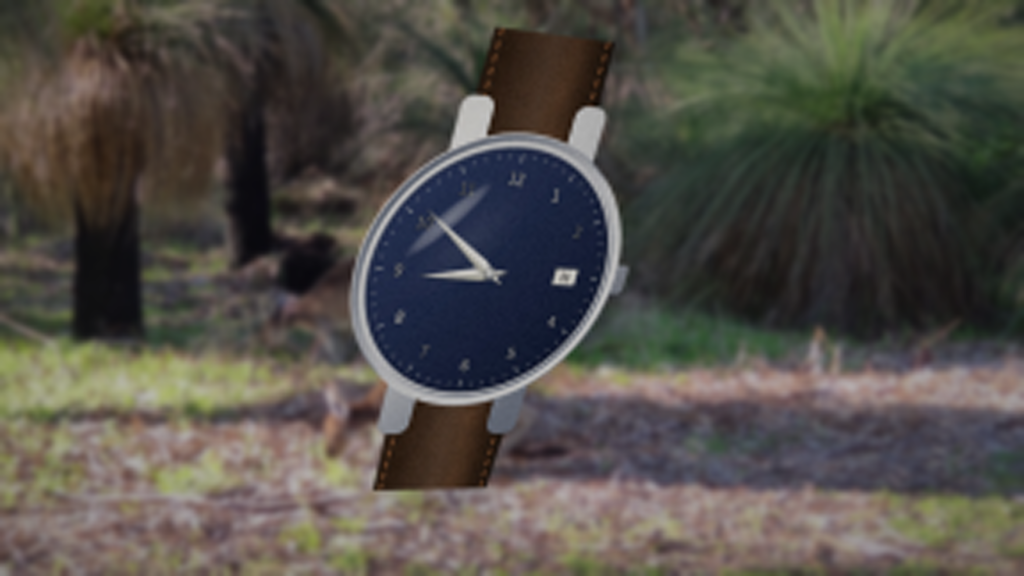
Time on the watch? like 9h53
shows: 8h51
